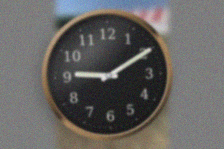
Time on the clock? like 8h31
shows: 9h10
